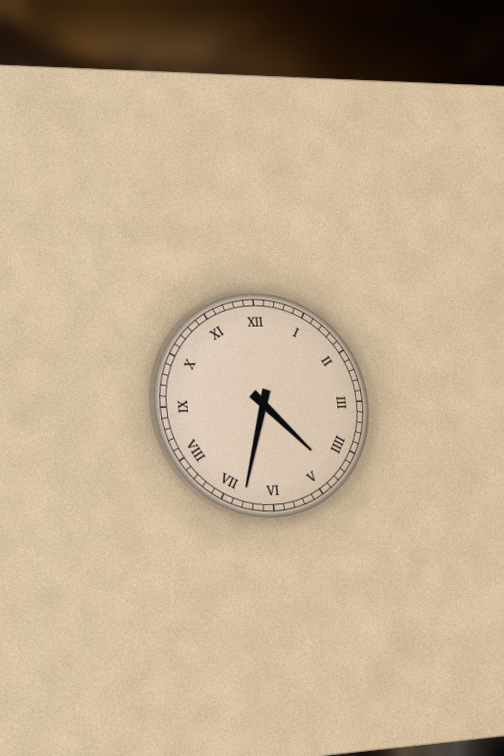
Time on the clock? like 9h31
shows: 4h33
